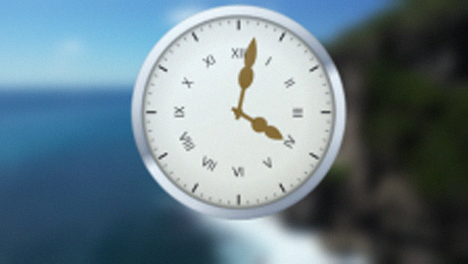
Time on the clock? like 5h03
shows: 4h02
